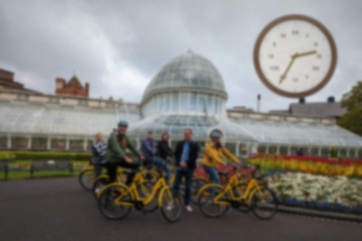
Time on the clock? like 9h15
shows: 2h35
